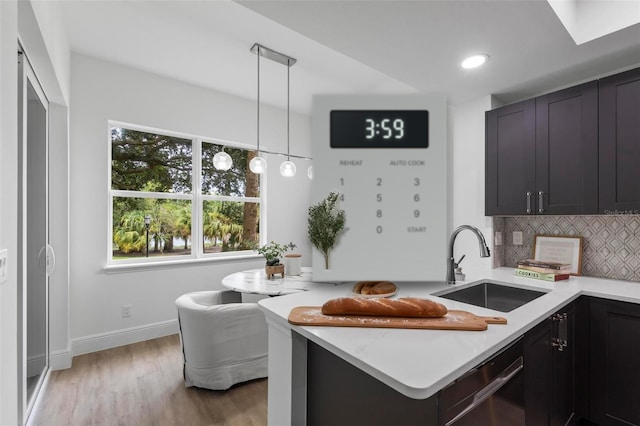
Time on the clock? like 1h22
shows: 3h59
